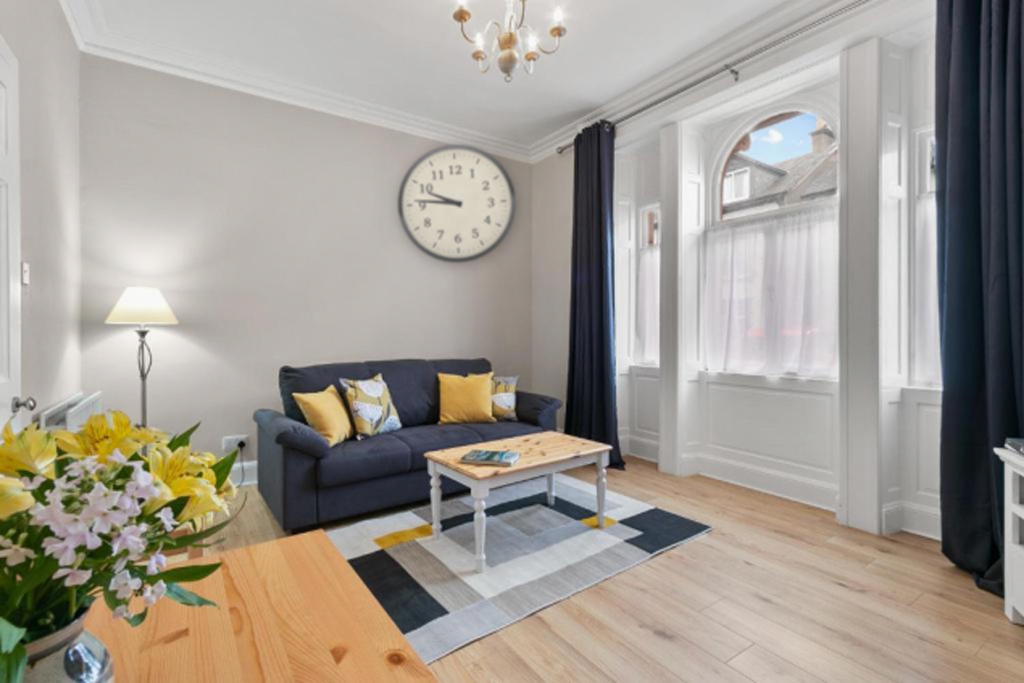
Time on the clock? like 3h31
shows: 9h46
